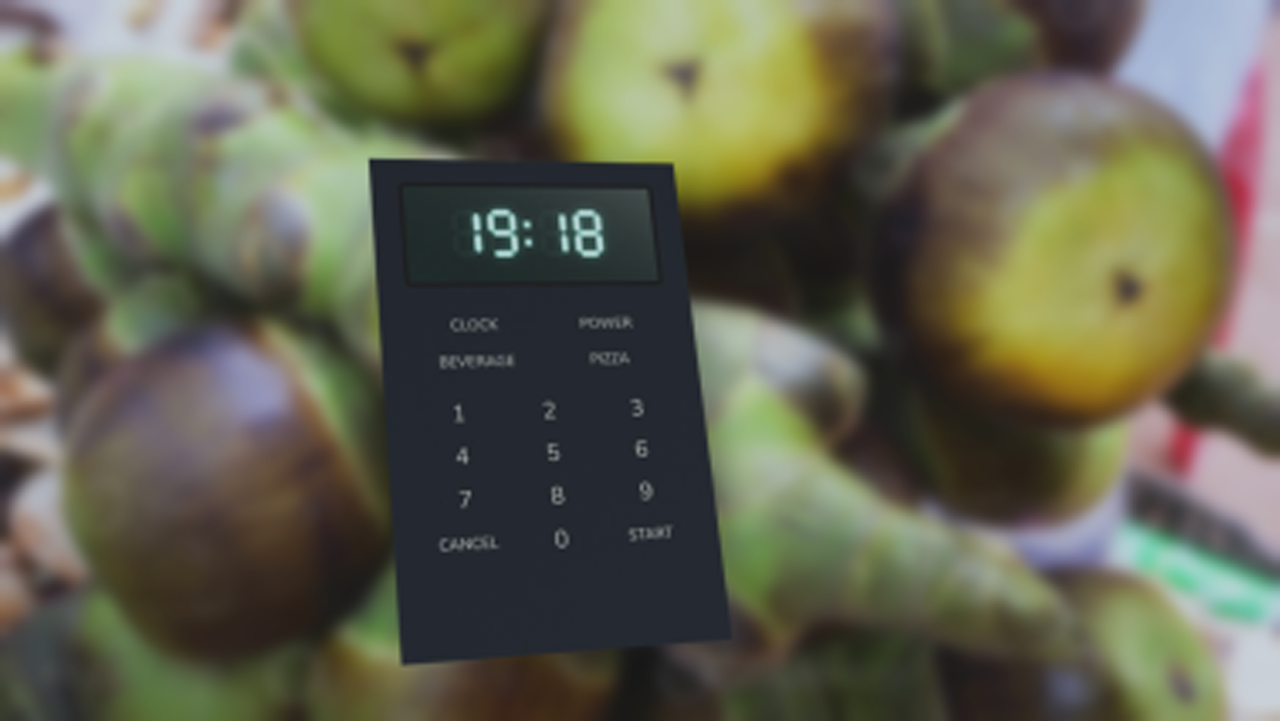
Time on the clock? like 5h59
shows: 19h18
